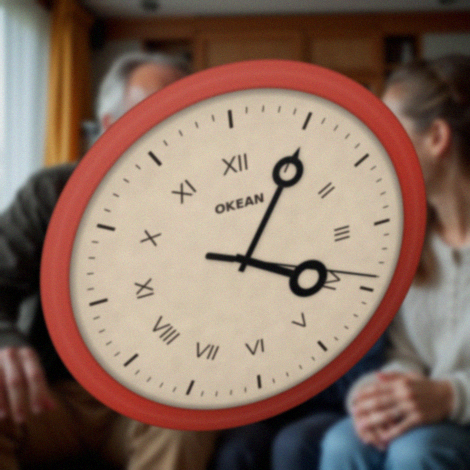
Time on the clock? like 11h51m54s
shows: 4h05m19s
